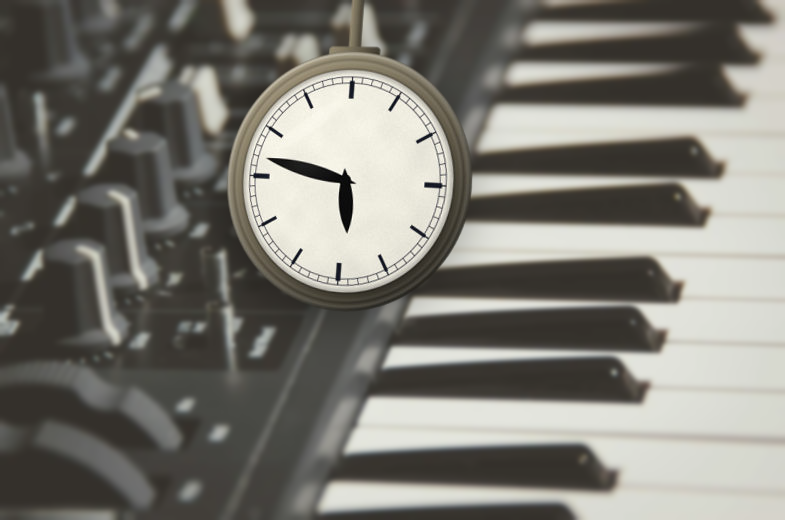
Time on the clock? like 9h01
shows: 5h47
